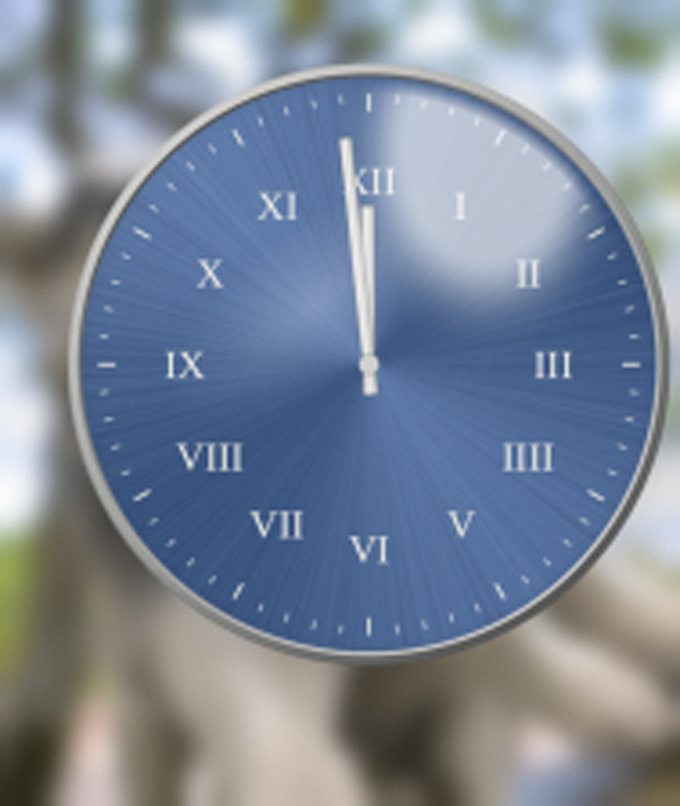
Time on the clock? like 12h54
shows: 11h59
